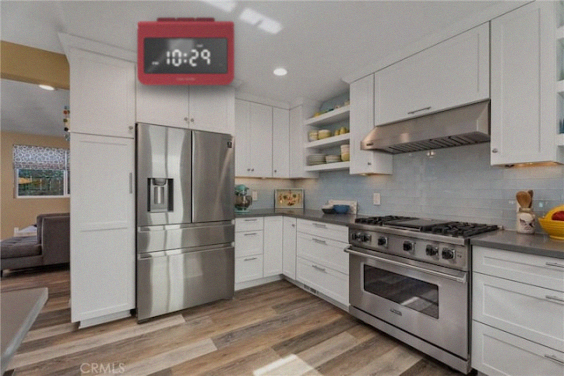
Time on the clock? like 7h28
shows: 10h29
